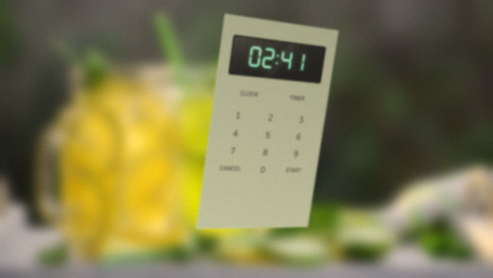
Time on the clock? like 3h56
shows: 2h41
